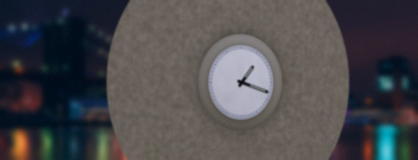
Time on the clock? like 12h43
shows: 1h18
